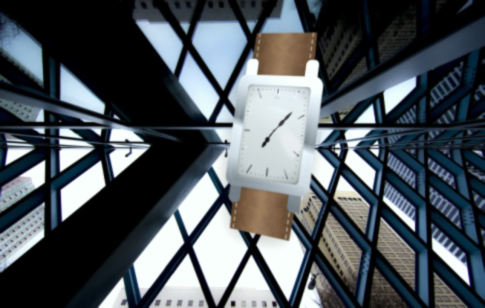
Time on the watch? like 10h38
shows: 7h07
